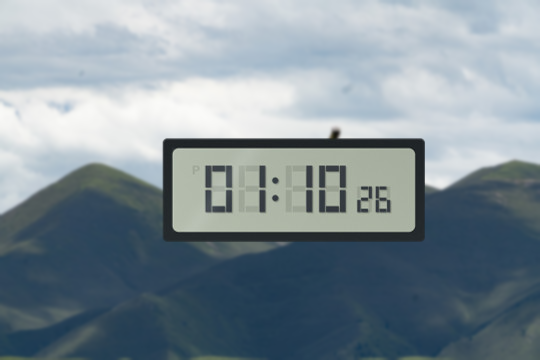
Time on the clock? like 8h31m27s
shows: 1h10m26s
